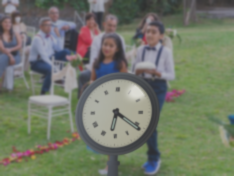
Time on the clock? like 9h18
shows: 6h21
